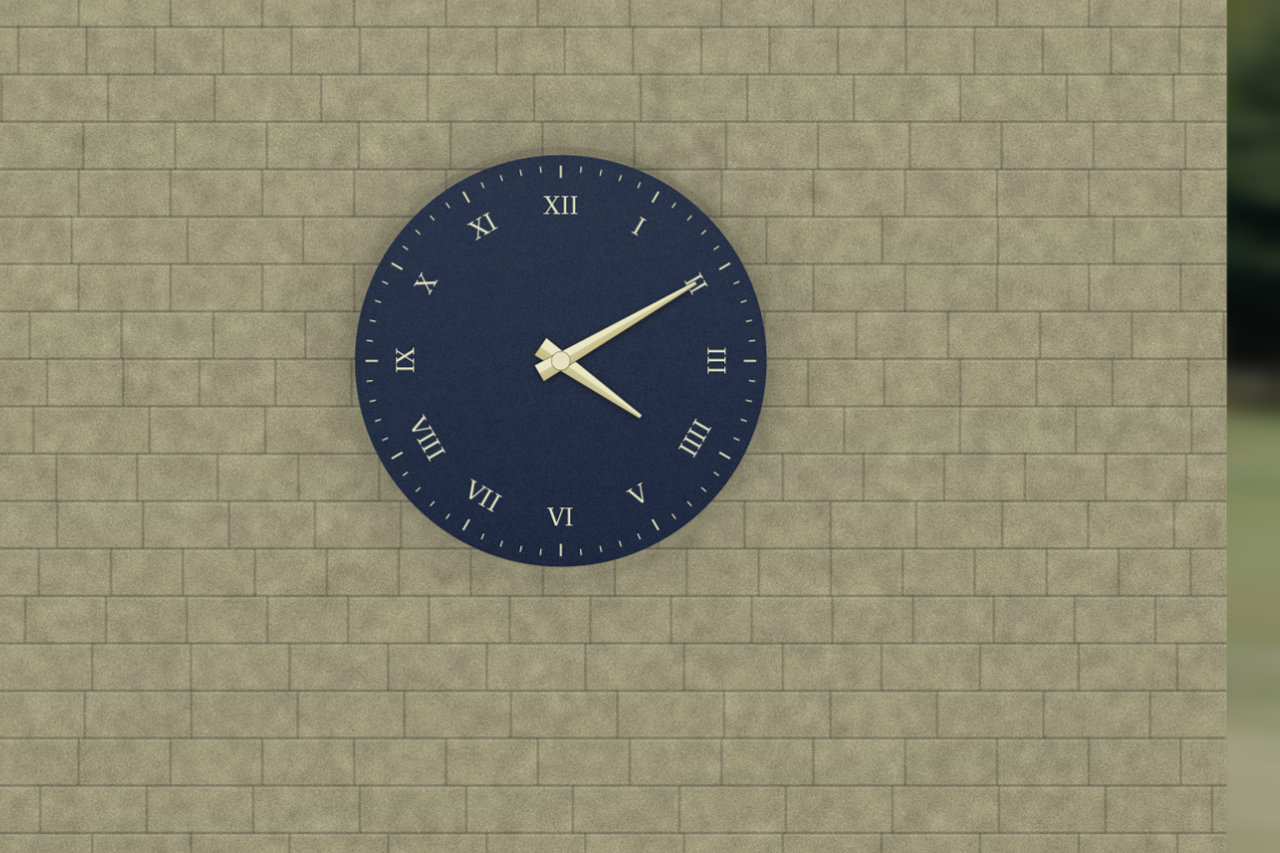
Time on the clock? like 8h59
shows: 4h10
